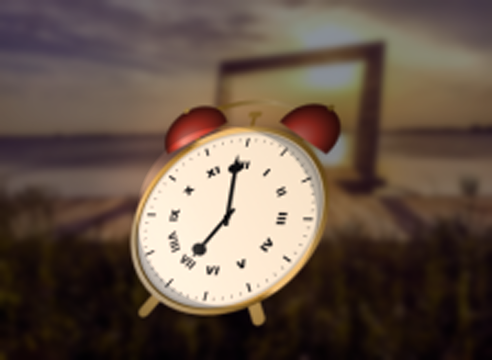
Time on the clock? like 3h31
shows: 6h59
